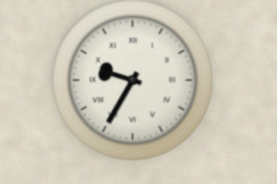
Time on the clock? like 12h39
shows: 9h35
